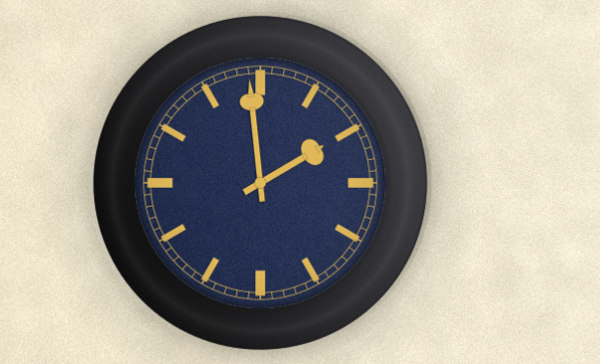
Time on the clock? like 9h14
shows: 1h59
